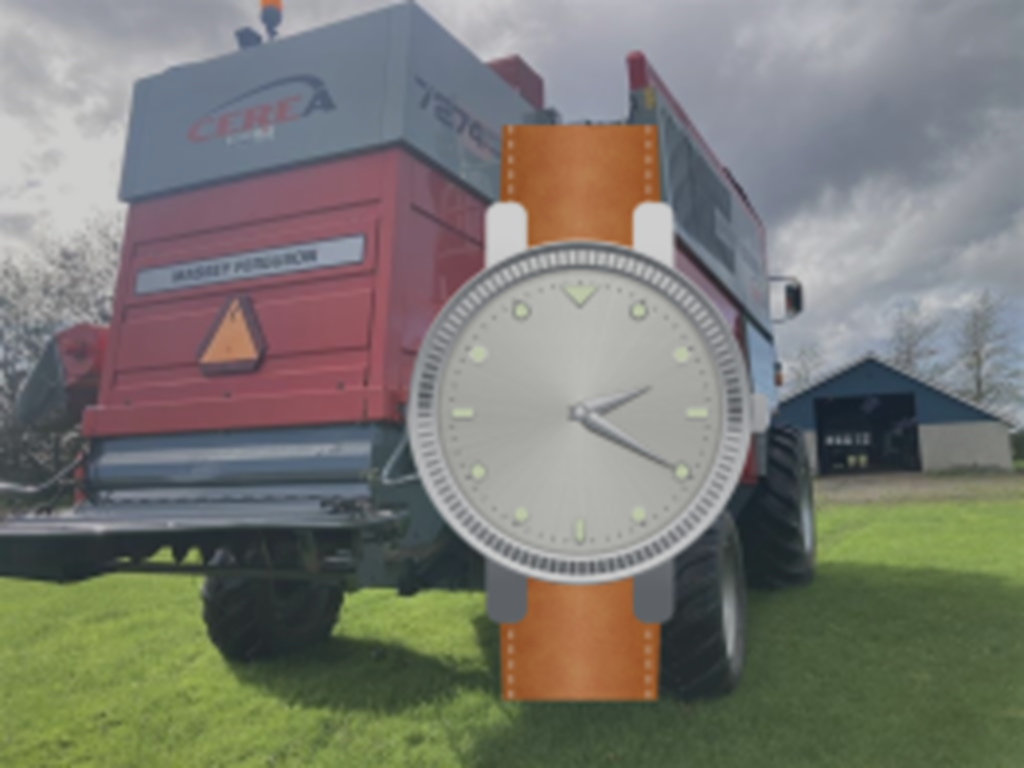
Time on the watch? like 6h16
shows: 2h20
